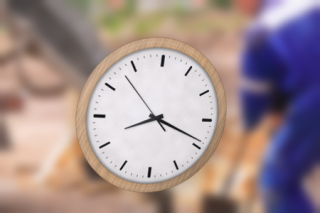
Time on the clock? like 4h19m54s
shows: 8h18m53s
